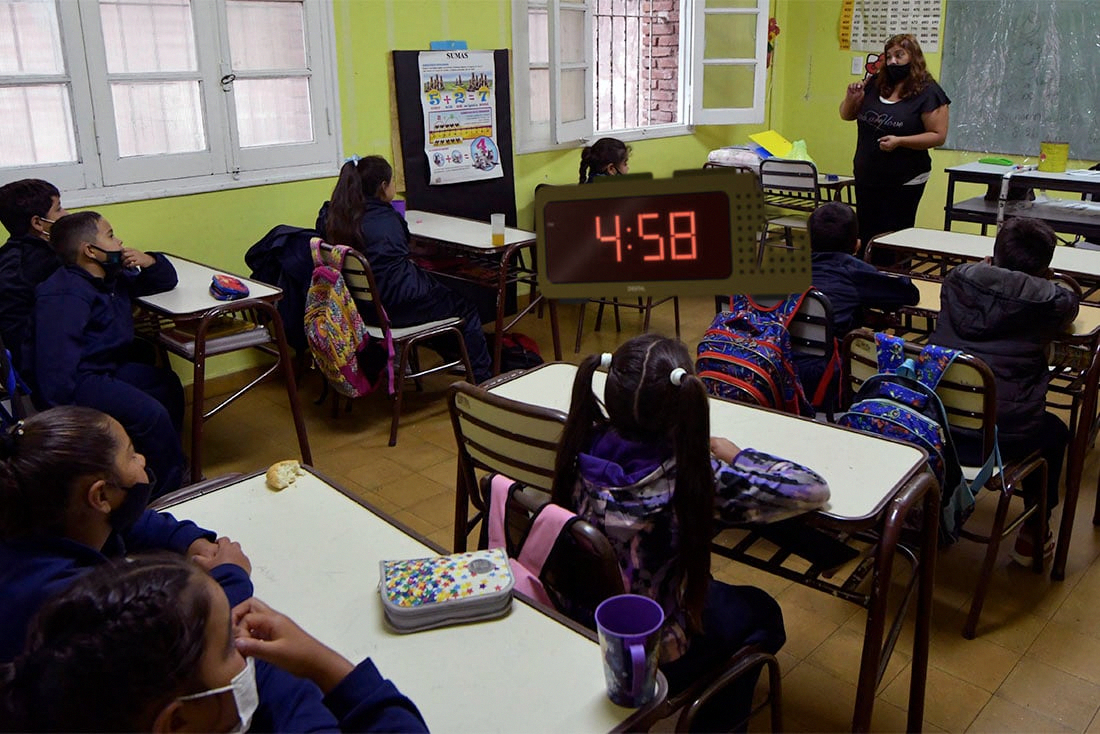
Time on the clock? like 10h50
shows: 4h58
